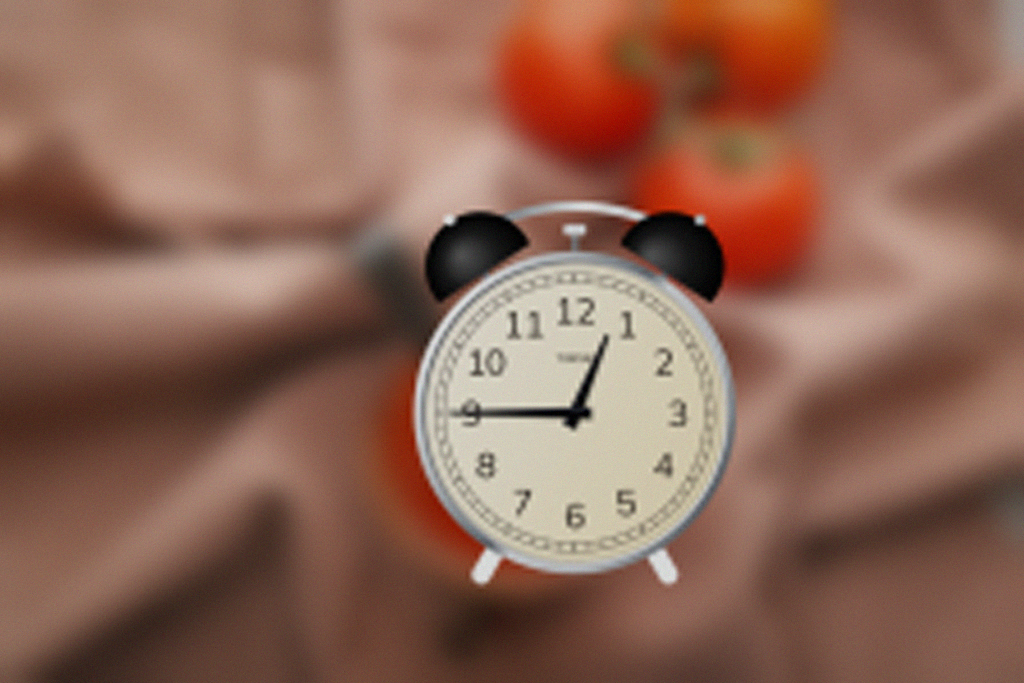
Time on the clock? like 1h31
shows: 12h45
